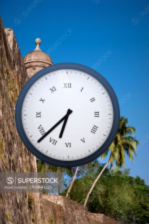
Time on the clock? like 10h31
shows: 6h38
